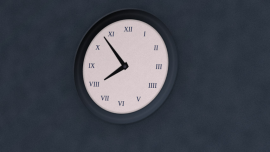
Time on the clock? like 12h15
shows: 7h53
